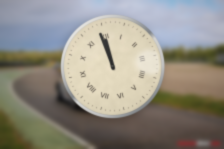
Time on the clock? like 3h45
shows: 11h59
